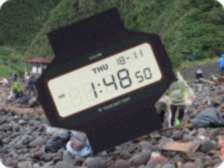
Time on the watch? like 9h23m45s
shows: 1h48m50s
